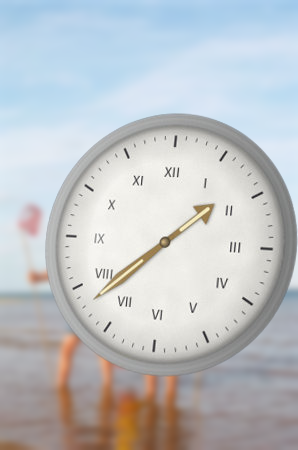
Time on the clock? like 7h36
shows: 1h38
